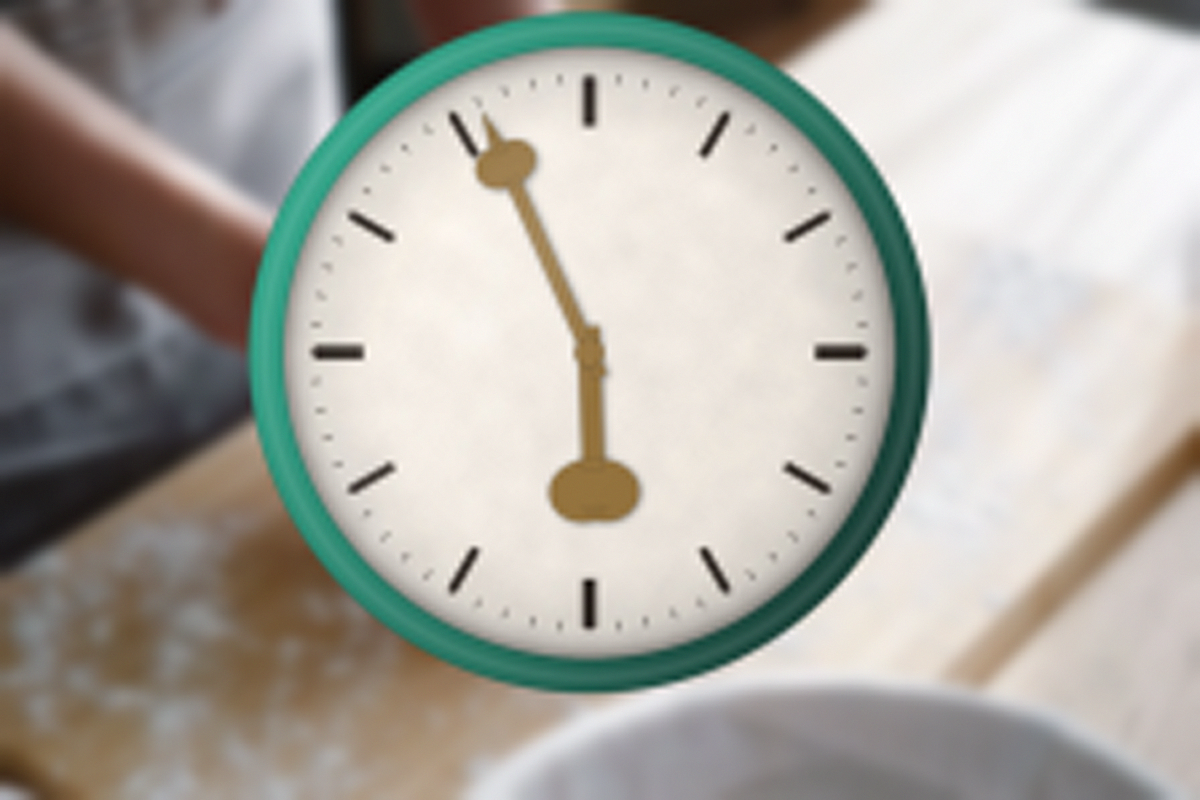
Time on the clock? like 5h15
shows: 5h56
